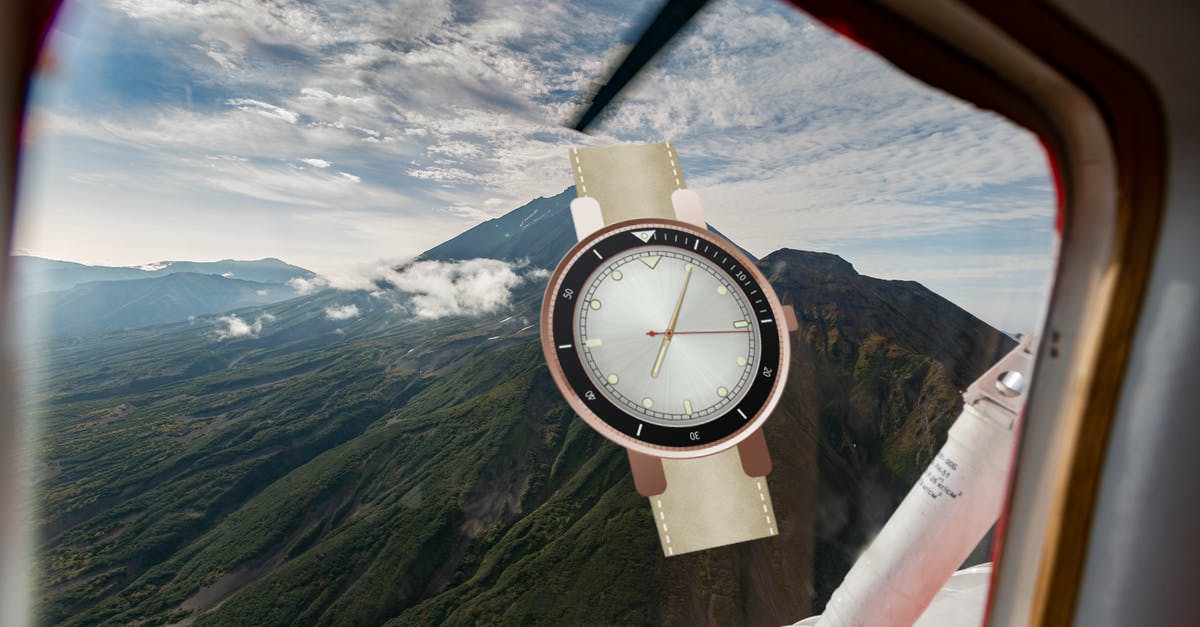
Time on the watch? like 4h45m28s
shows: 7h05m16s
